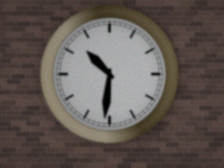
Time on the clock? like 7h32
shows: 10h31
